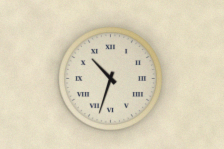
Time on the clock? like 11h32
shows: 10h33
